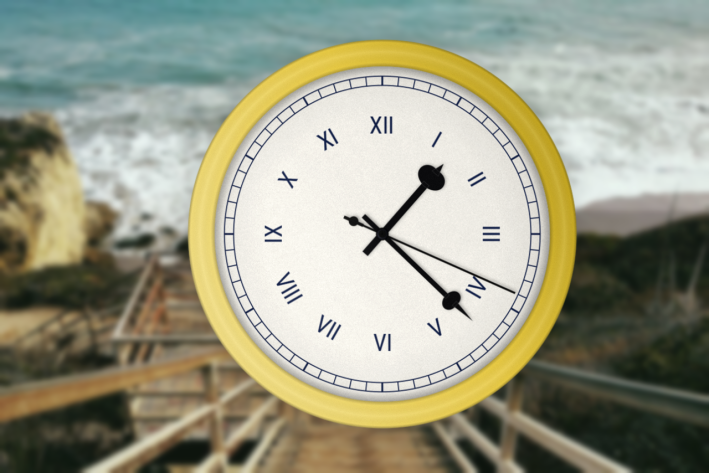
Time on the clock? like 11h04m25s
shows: 1h22m19s
